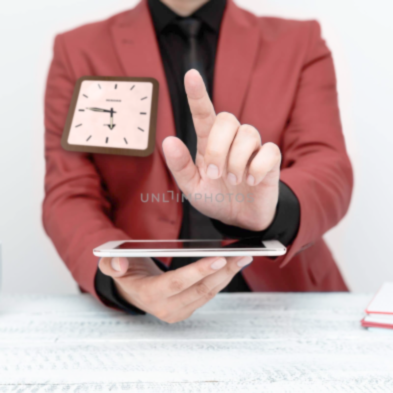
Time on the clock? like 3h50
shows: 5h46
